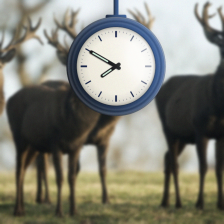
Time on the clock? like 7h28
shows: 7h50
